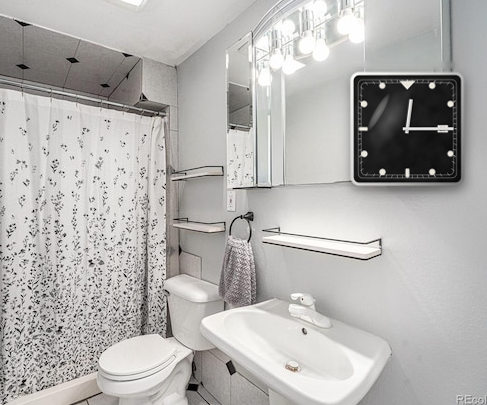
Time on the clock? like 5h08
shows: 12h15
